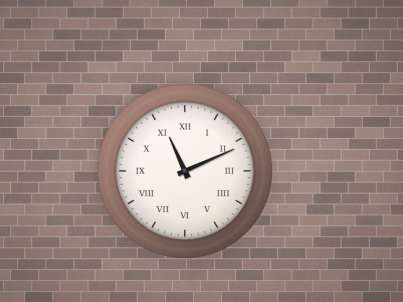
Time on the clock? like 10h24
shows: 11h11
